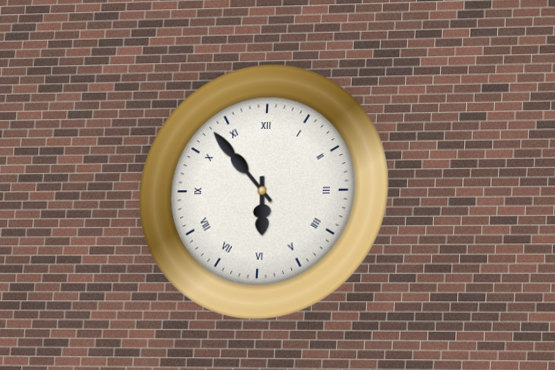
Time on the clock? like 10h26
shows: 5h53
